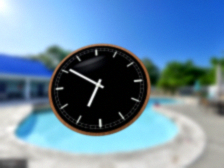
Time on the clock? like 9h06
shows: 6h51
